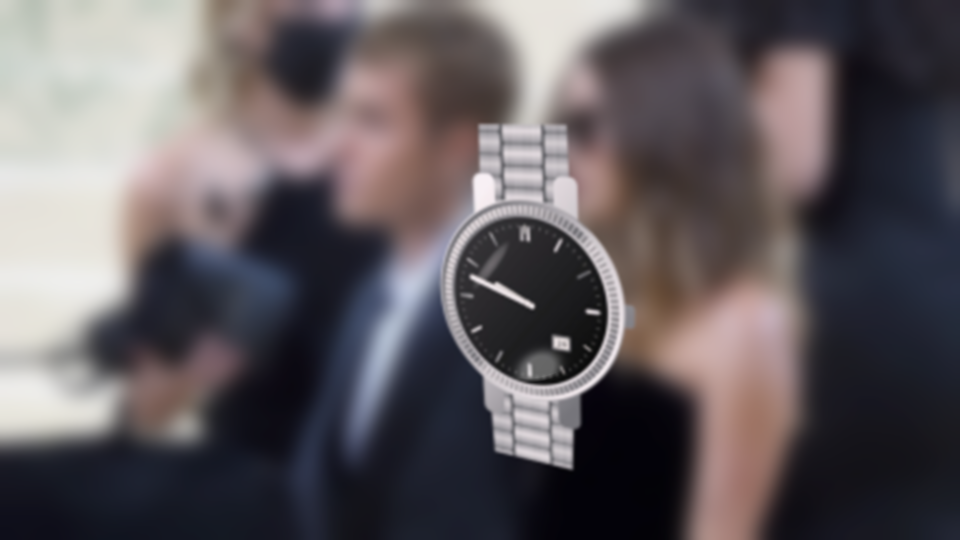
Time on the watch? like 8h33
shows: 9h48
